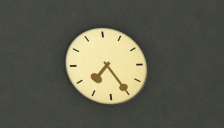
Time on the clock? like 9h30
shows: 7h25
